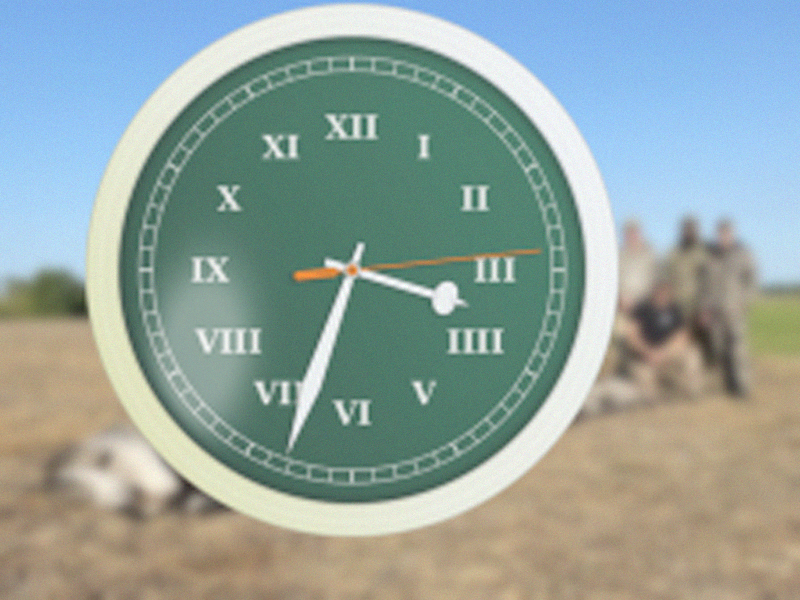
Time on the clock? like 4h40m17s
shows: 3h33m14s
